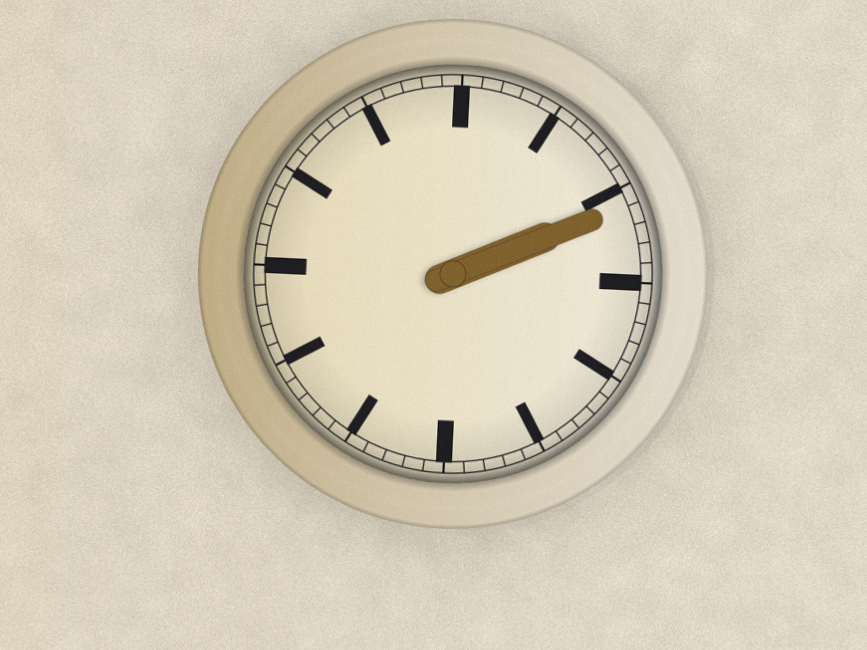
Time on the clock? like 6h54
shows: 2h11
